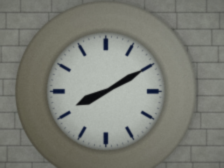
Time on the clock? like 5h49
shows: 8h10
